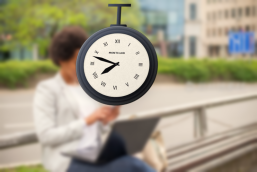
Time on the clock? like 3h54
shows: 7h48
